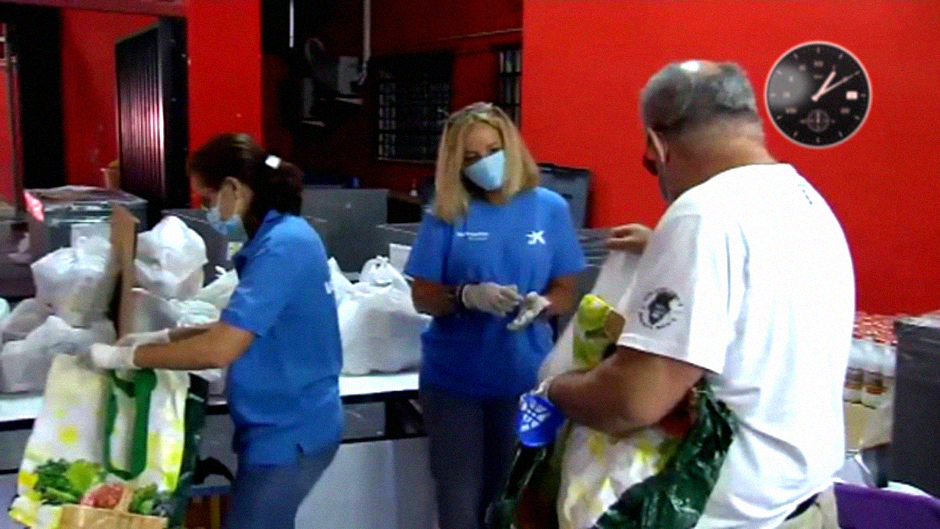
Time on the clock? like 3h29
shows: 1h10
